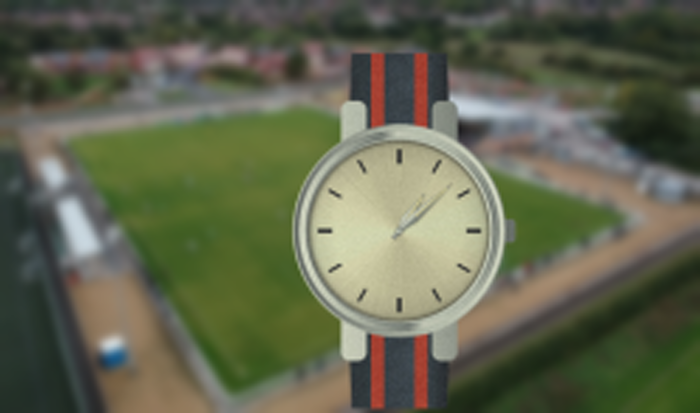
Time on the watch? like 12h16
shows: 1h08
